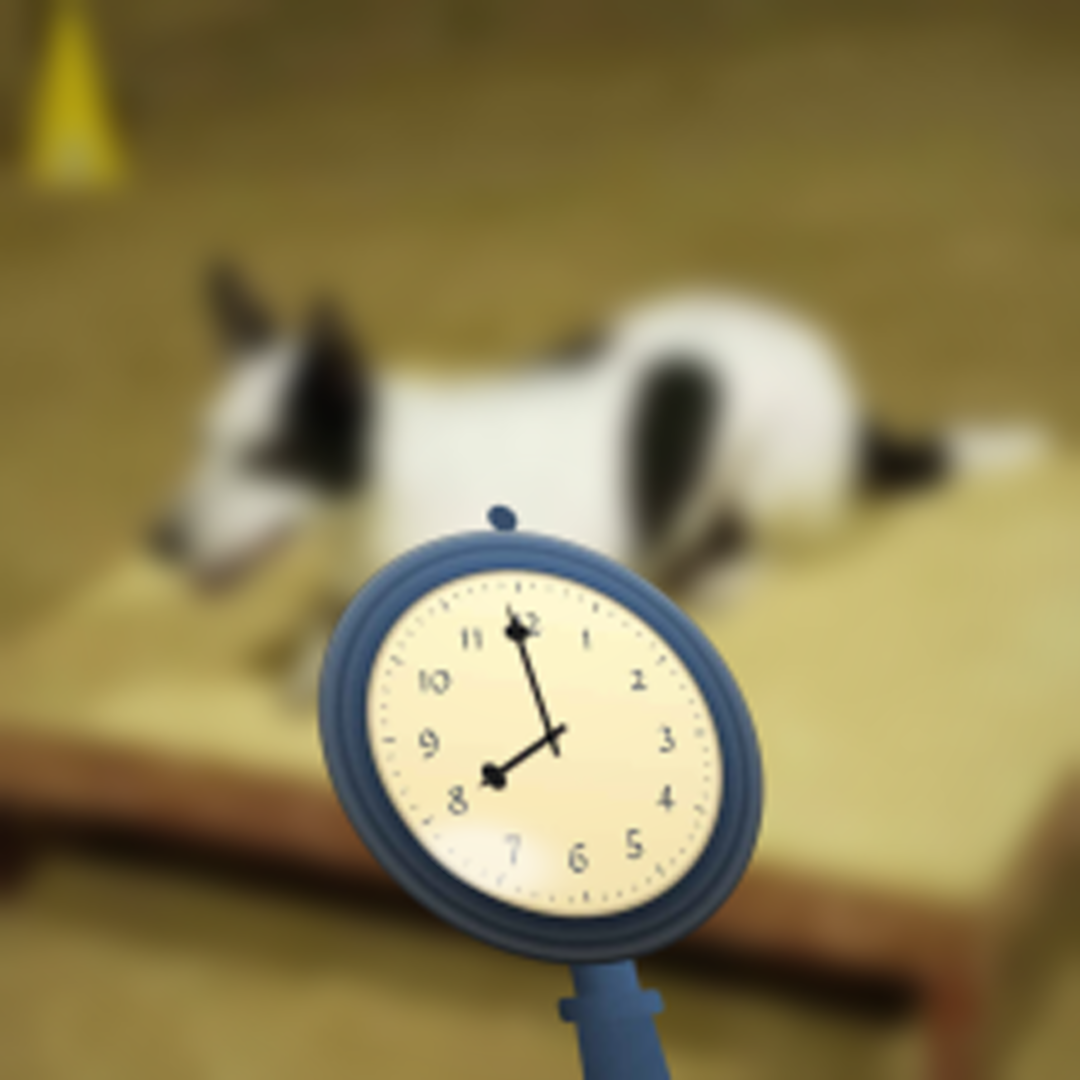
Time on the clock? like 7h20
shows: 7h59
